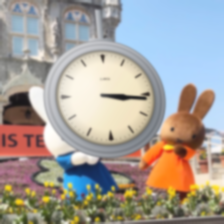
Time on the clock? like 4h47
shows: 3h16
